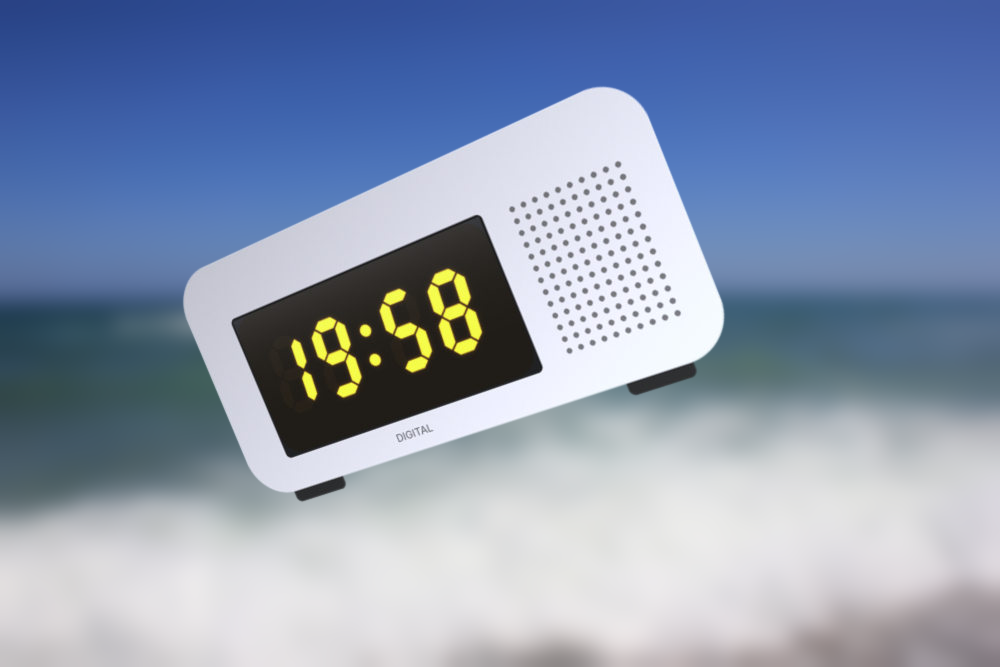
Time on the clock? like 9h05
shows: 19h58
